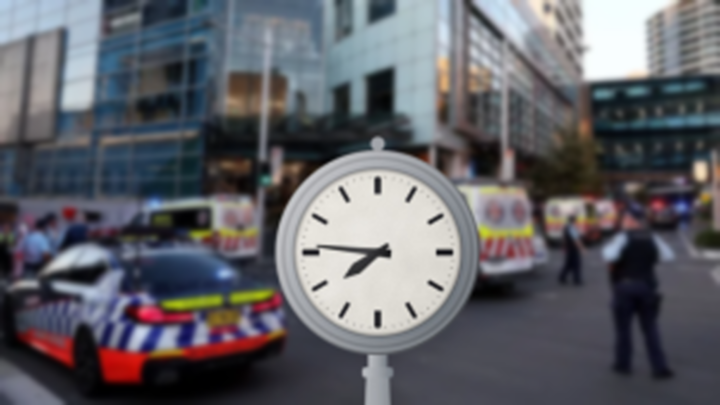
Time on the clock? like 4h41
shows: 7h46
